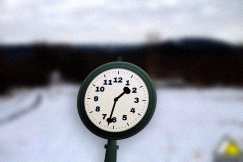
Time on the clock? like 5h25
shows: 1h32
